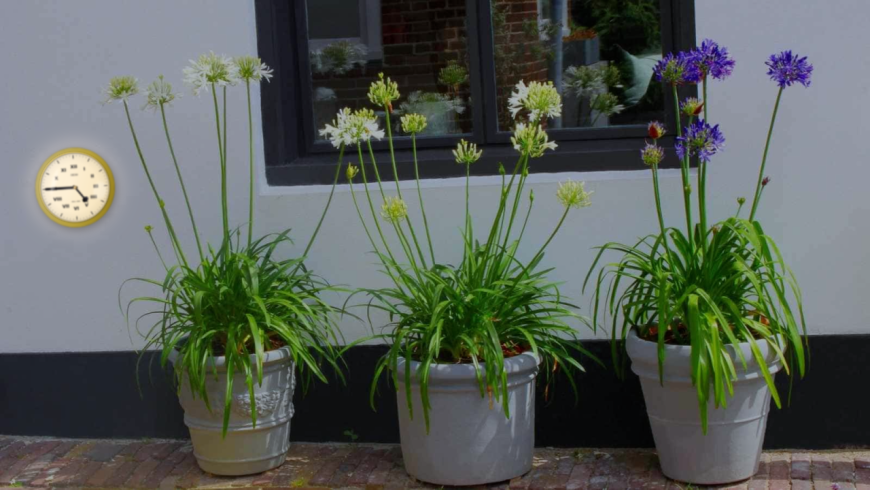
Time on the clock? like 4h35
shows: 4h45
